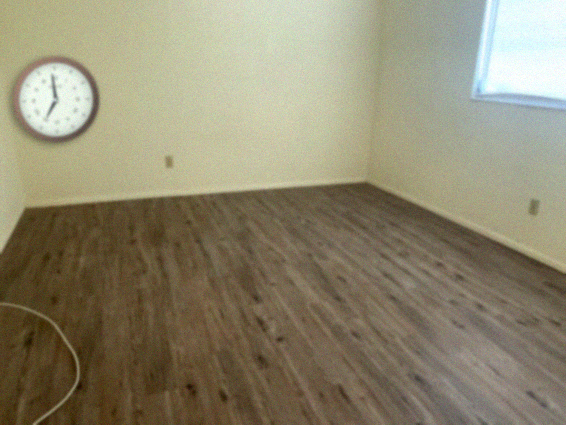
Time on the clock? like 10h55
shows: 6h59
